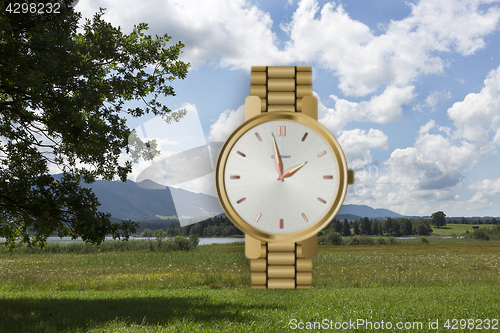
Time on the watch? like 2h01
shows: 1h58
